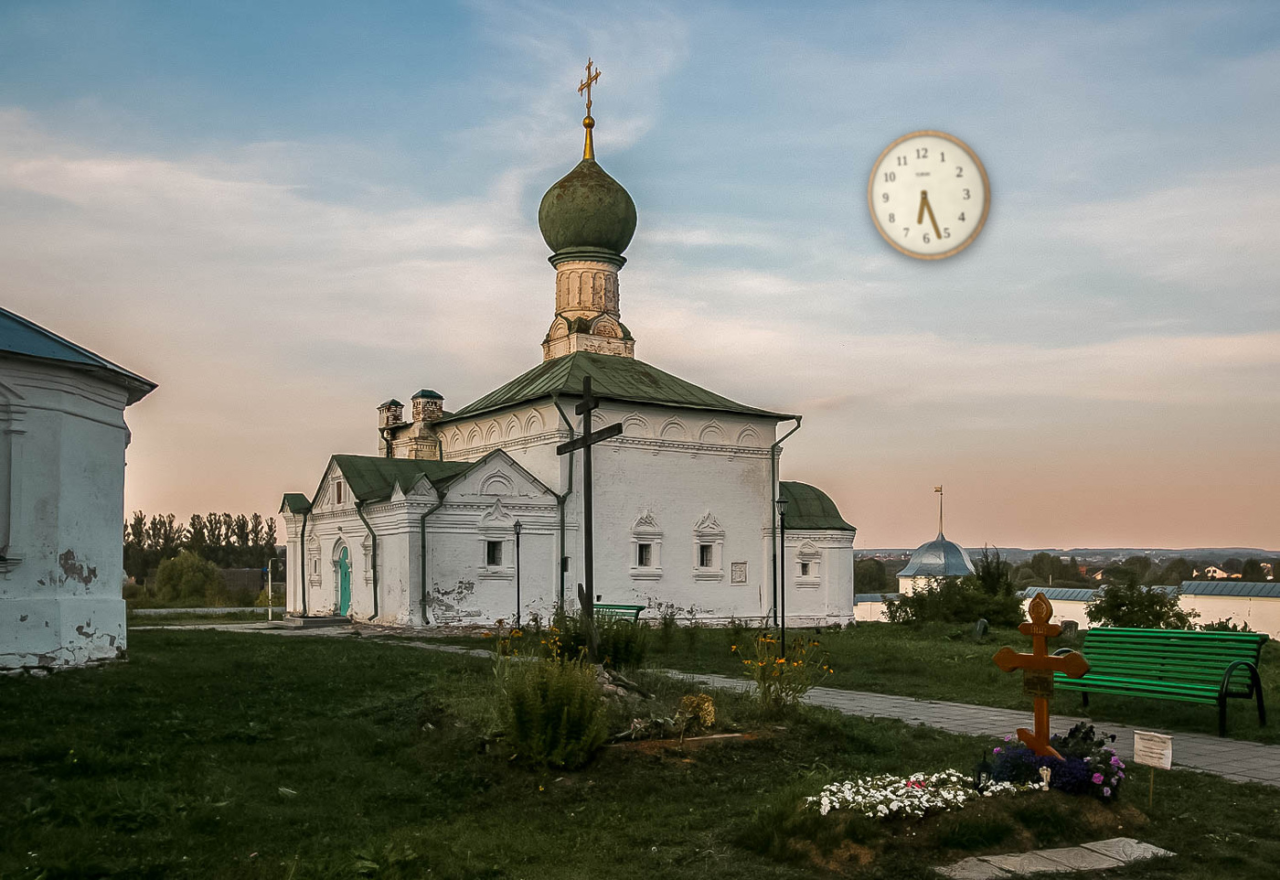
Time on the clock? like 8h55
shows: 6h27
